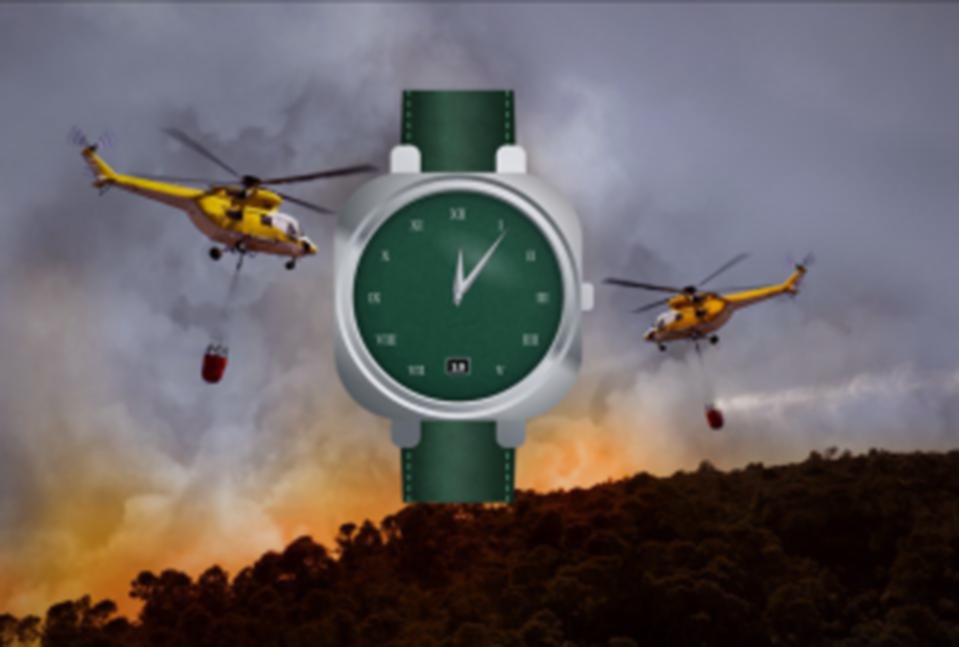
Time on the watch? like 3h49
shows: 12h06
